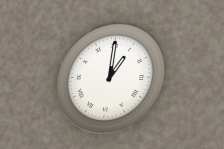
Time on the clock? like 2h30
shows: 1h00
